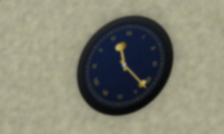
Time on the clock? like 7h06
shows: 11h22
